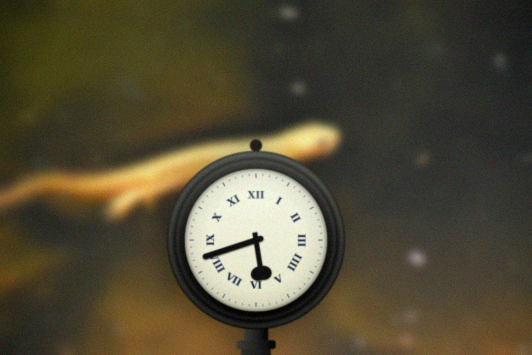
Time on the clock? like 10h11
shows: 5h42
